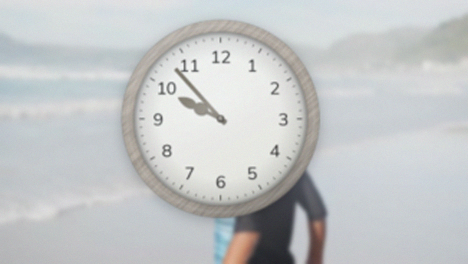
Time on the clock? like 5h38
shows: 9h53
